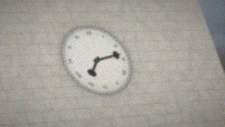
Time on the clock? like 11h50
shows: 7h13
